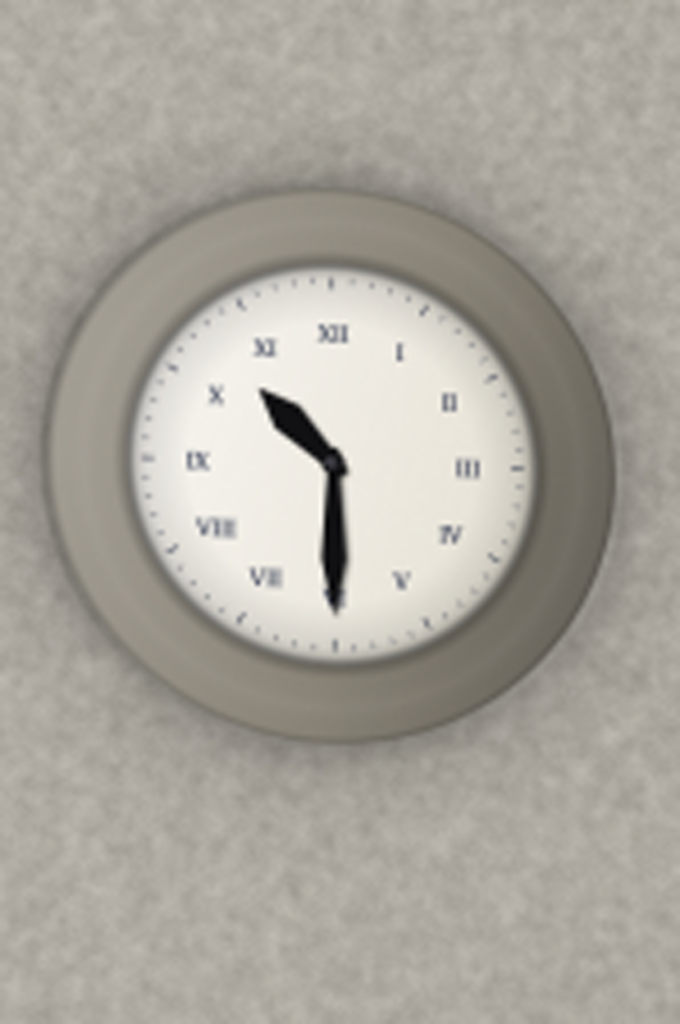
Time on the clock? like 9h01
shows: 10h30
